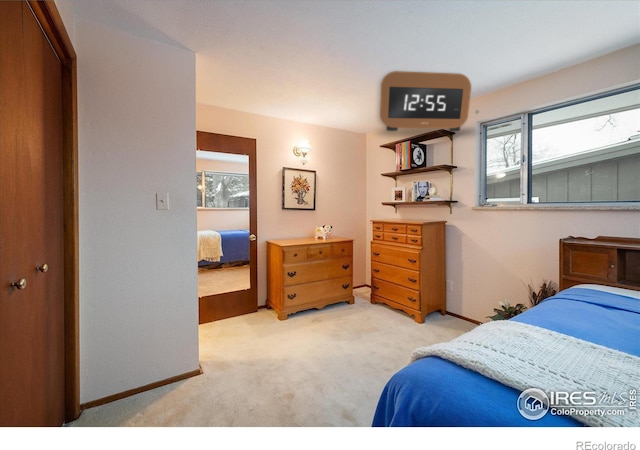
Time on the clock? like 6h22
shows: 12h55
